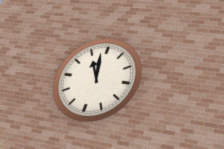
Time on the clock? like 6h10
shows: 10h58
